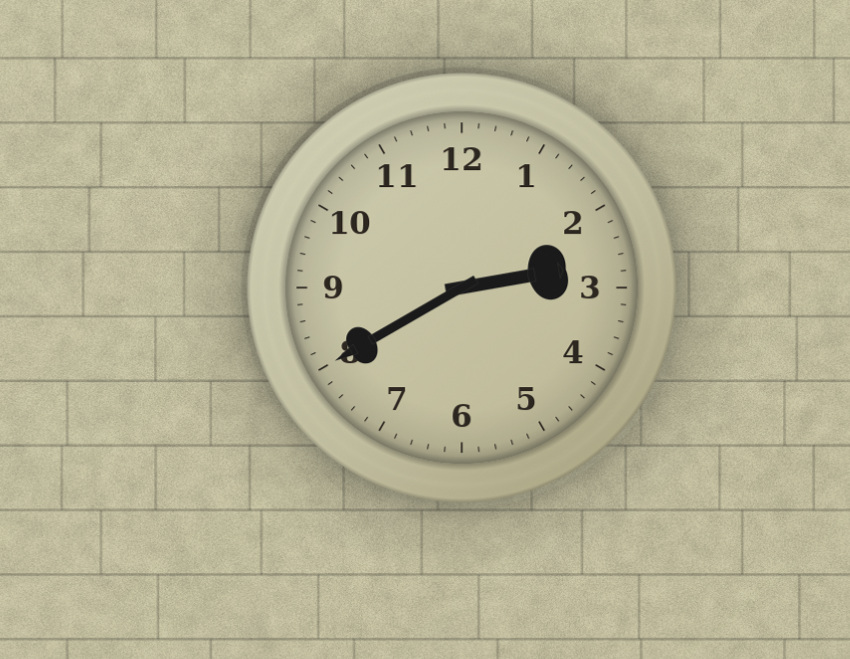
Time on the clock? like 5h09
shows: 2h40
